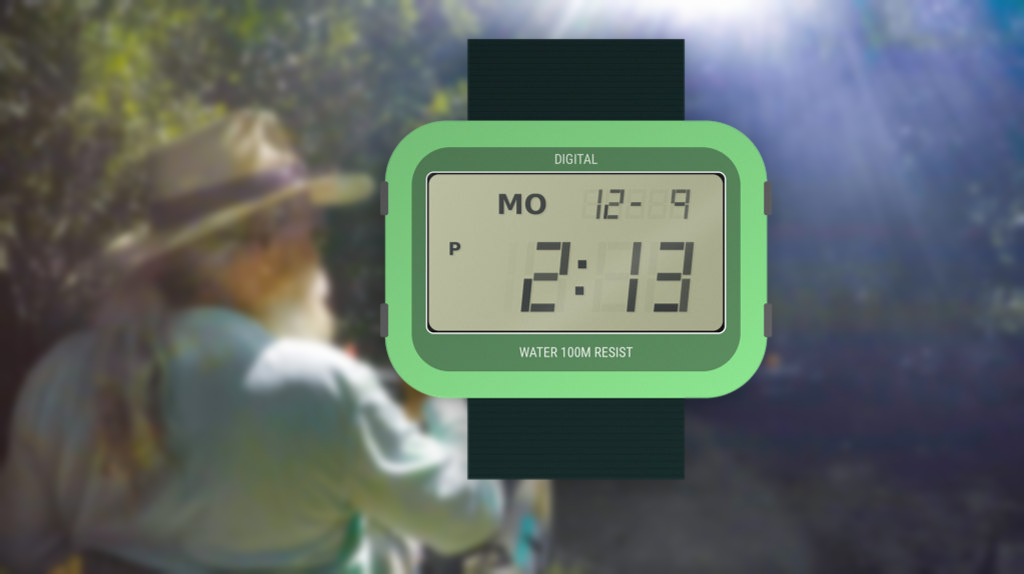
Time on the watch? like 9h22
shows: 2h13
